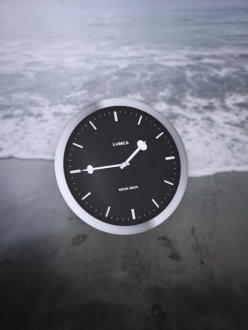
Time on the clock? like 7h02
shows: 1h45
